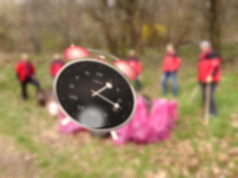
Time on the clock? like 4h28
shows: 1h18
